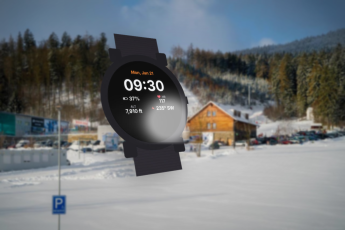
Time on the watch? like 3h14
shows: 9h30
